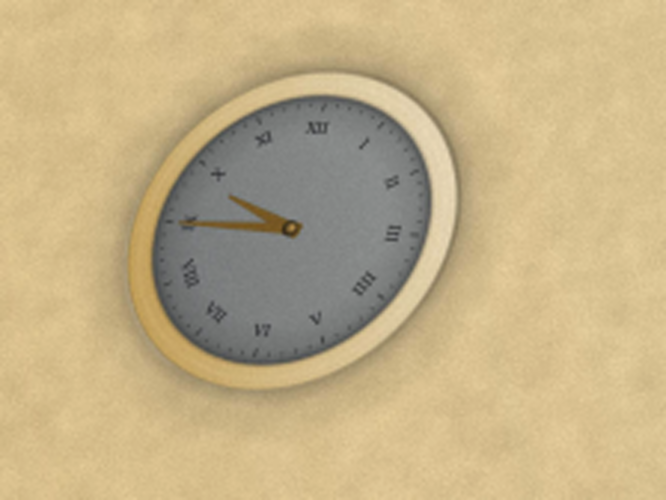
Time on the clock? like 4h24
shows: 9h45
